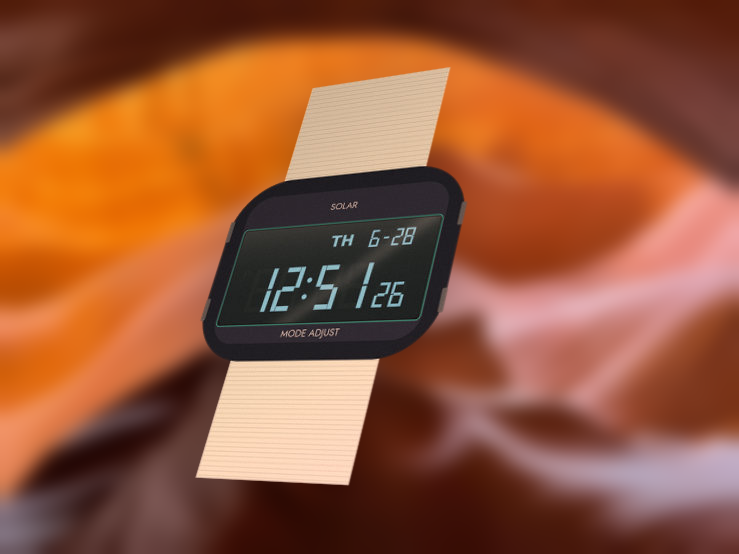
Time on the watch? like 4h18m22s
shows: 12h51m26s
